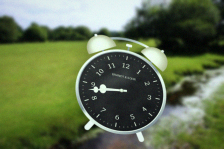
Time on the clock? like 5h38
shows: 8h43
